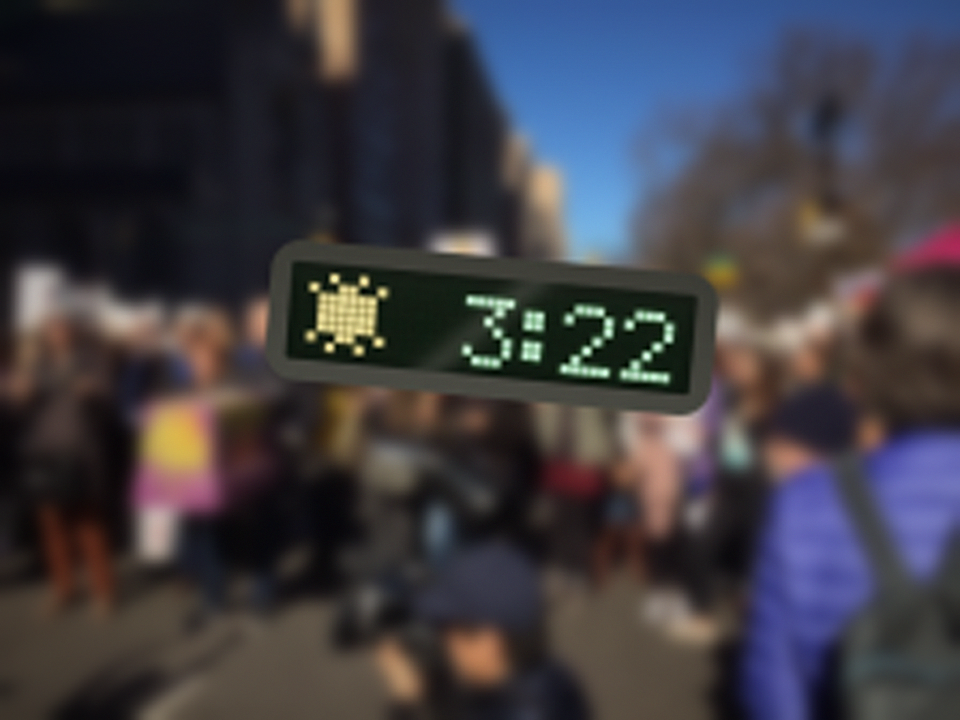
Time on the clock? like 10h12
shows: 3h22
